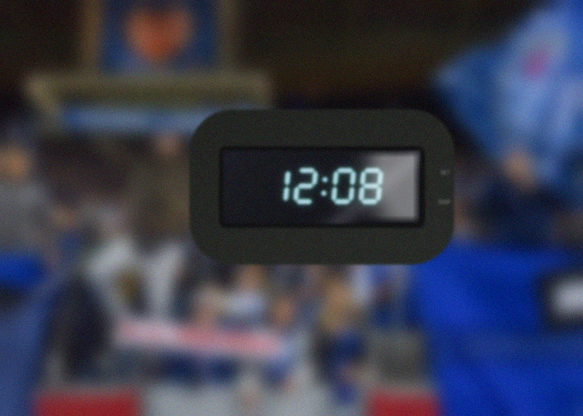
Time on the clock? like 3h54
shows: 12h08
